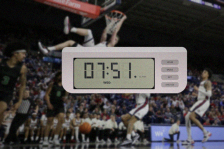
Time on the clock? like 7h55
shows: 7h51
